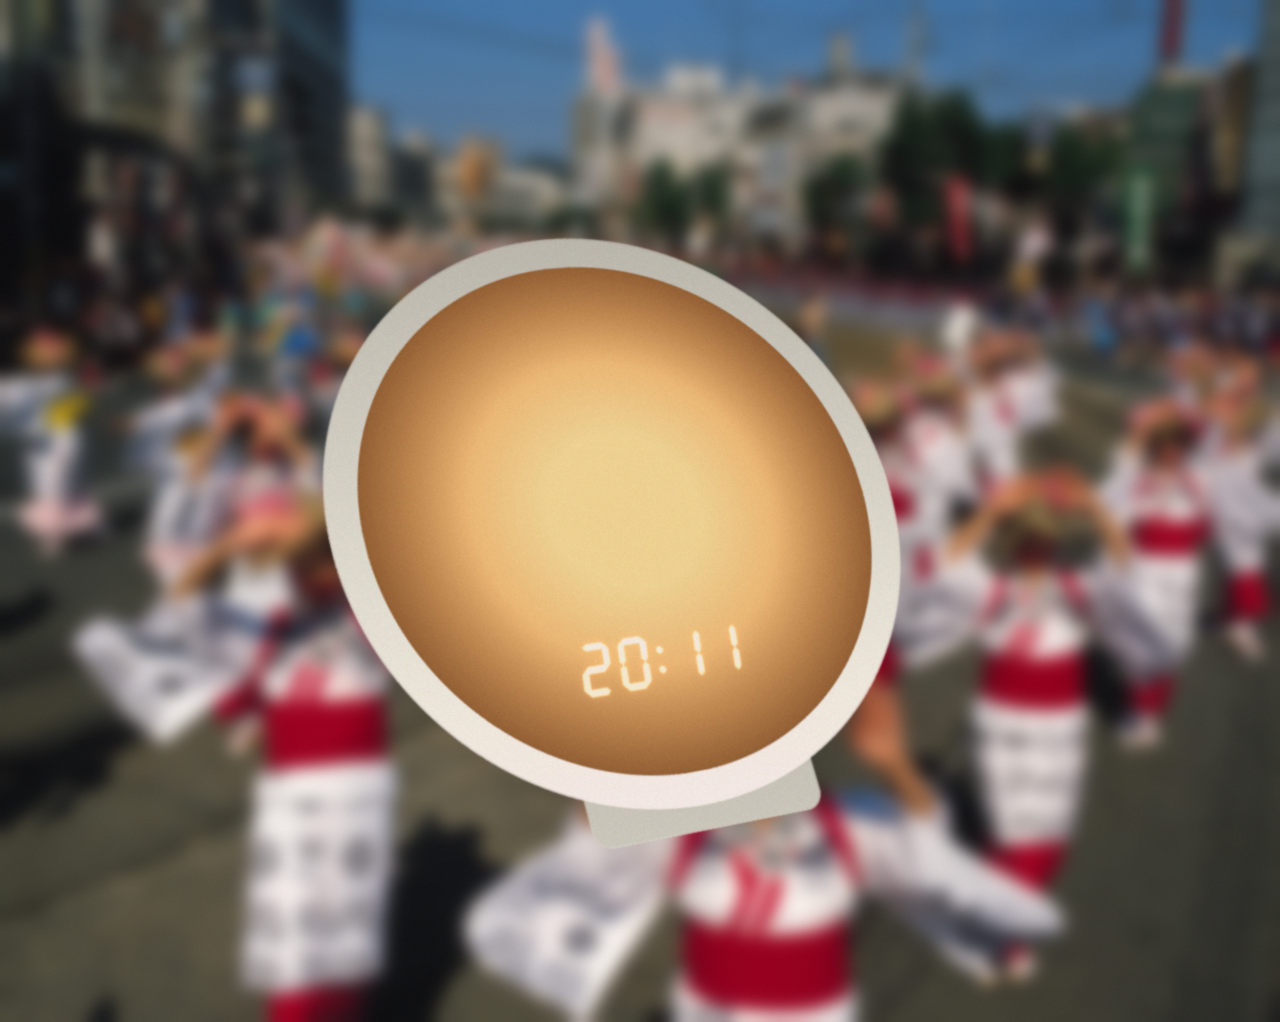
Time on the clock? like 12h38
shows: 20h11
